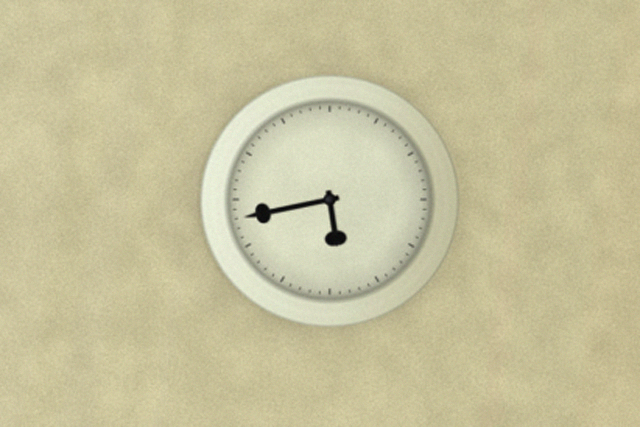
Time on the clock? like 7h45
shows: 5h43
